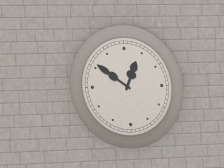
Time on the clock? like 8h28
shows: 12h51
